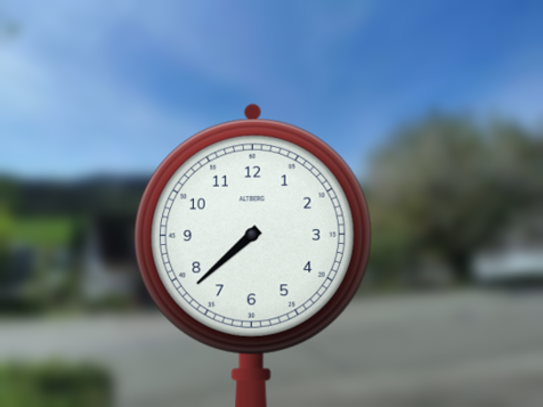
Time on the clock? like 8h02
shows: 7h38
